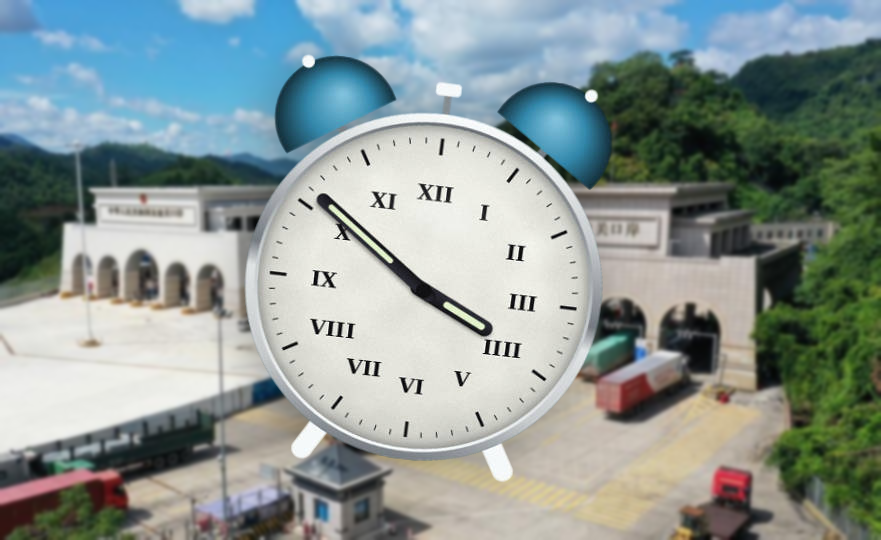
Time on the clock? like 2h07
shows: 3h51
